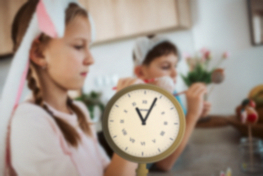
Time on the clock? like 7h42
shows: 11h04
